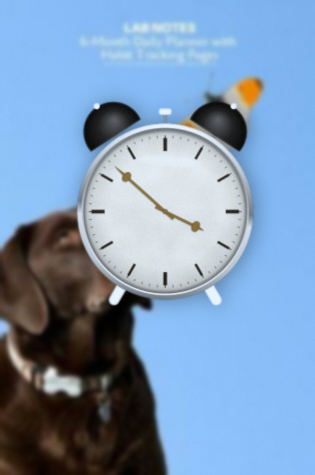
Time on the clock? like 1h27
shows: 3h52
